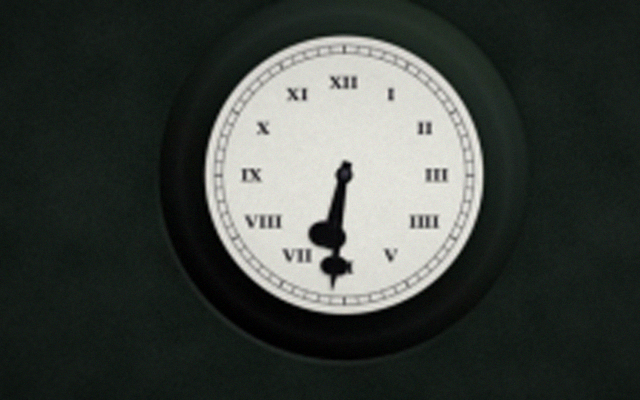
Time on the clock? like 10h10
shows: 6h31
